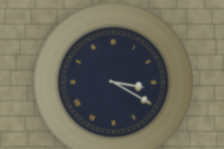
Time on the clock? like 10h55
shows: 3h20
